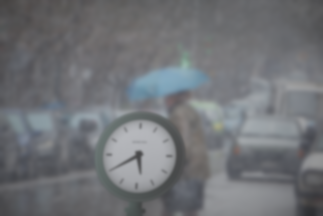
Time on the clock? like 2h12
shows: 5h40
